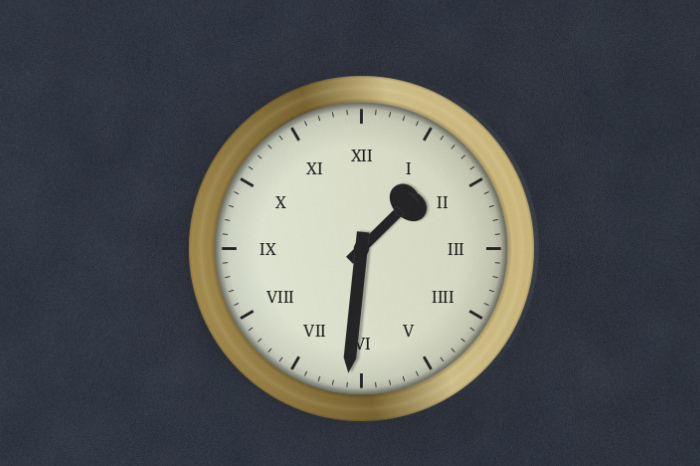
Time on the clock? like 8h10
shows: 1h31
